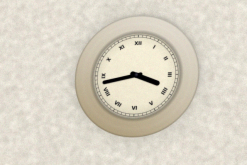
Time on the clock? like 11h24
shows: 3h43
